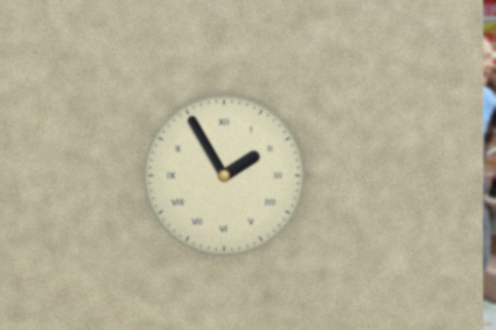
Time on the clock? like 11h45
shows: 1h55
